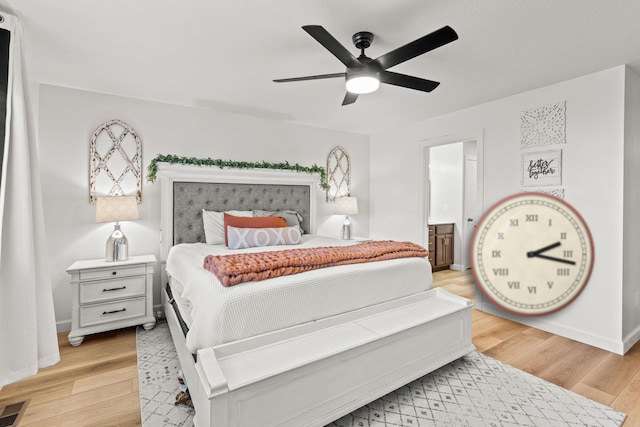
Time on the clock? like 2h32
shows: 2h17
